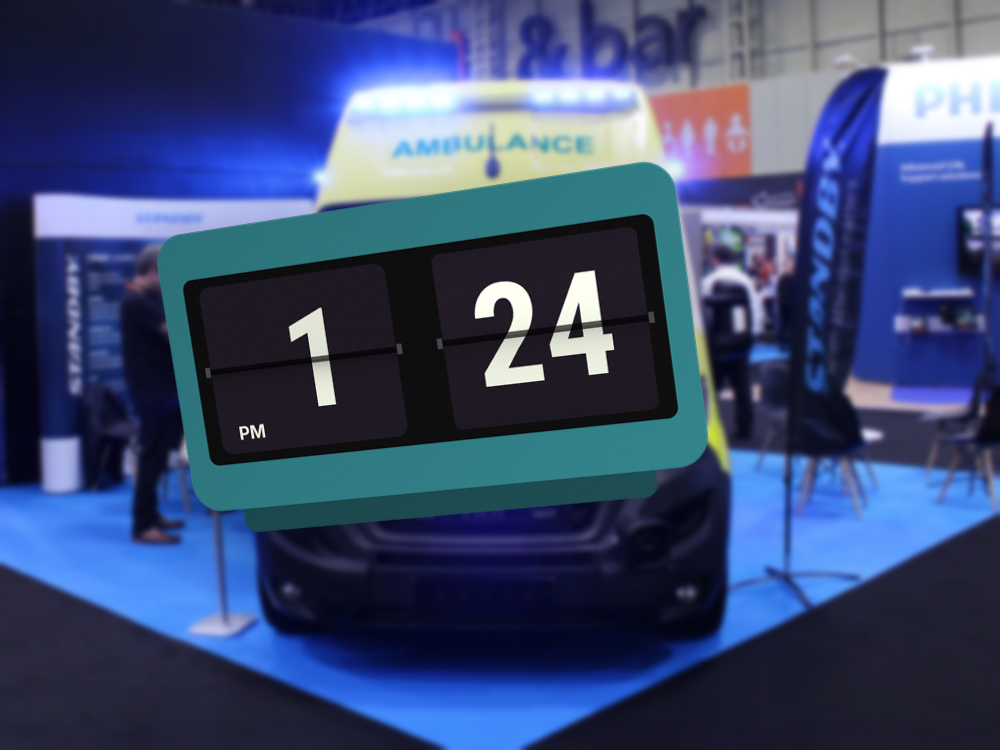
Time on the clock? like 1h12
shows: 1h24
